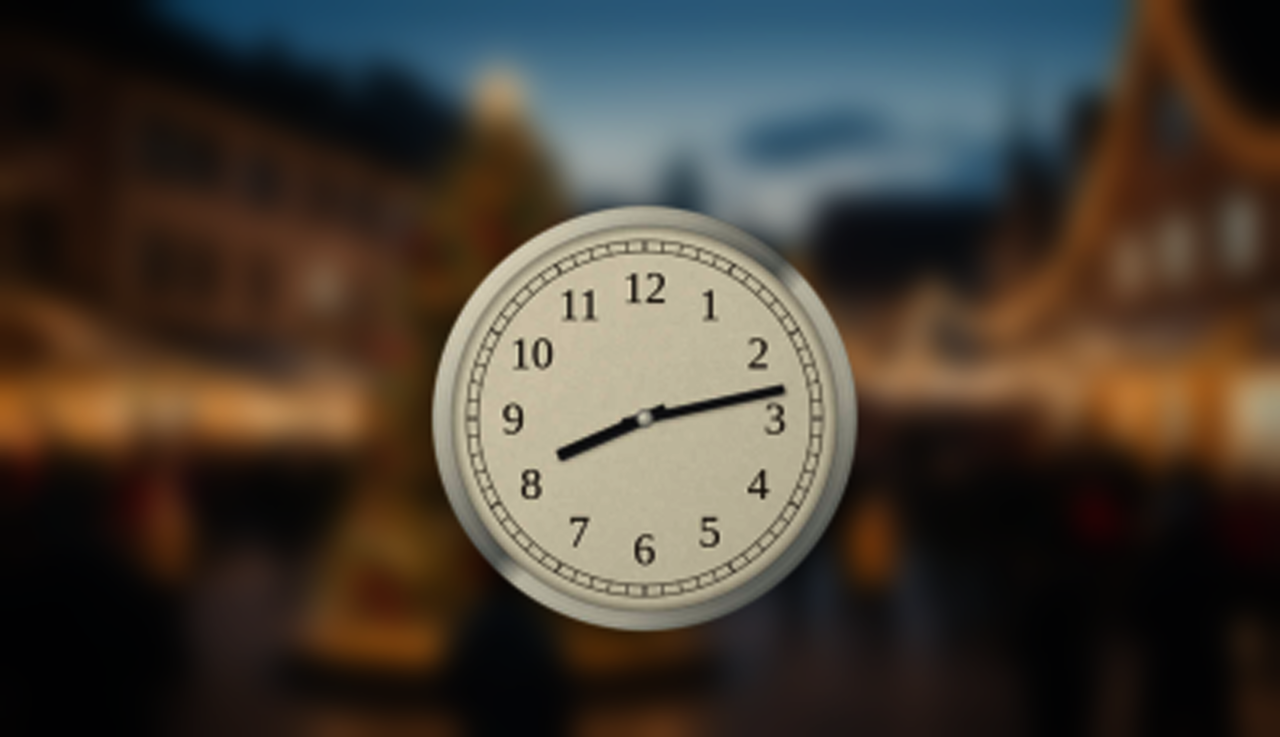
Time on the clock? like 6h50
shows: 8h13
